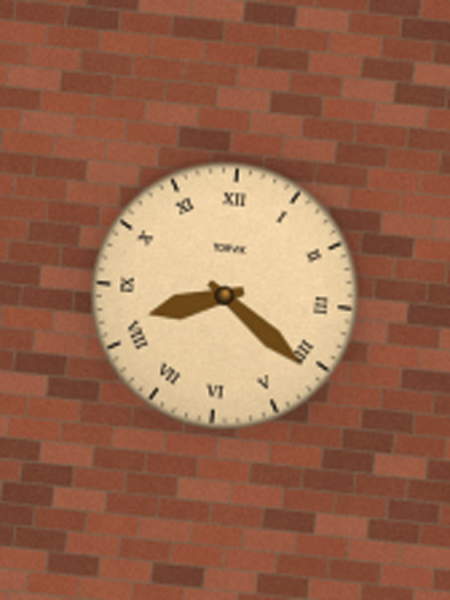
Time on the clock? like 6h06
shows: 8h21
